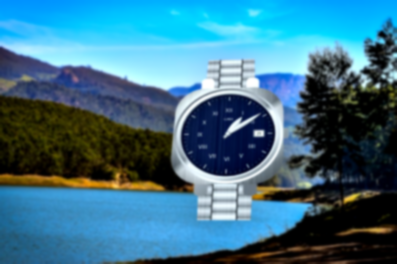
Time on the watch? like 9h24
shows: 1h09
